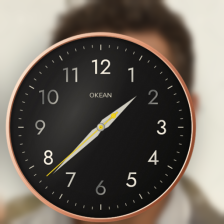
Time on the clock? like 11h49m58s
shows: 1h37m38s
